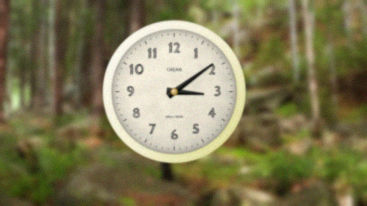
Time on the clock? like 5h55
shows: 3h09
